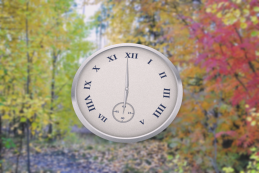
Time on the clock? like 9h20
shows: 5h59
